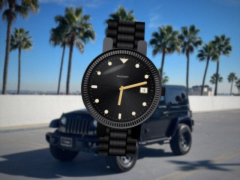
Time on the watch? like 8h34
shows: 6h12
